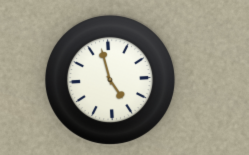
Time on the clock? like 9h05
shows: 4h58
